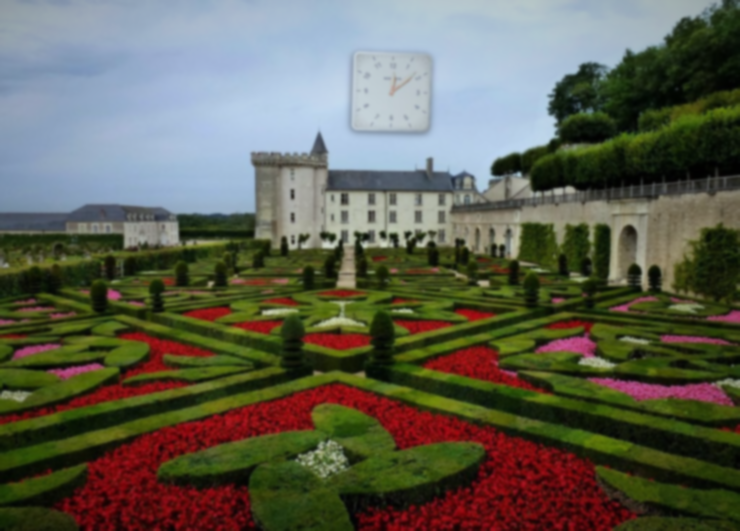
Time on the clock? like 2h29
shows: 12h08
